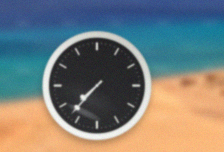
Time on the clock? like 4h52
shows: 7h37
